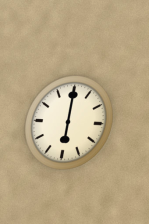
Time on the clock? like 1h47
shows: 6h00
